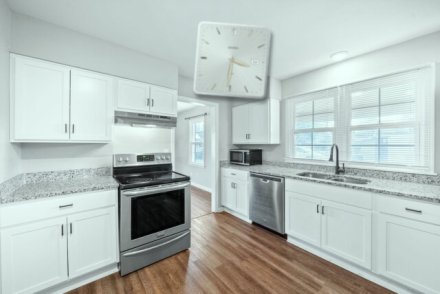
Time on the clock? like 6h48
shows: 3h31
